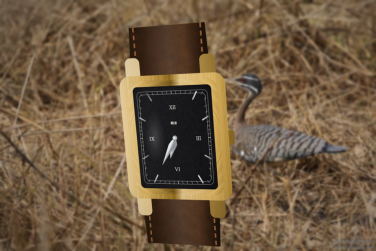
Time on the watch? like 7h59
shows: 6h35
